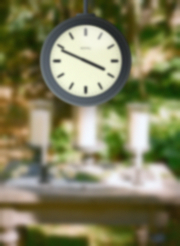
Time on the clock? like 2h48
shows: 3h49
